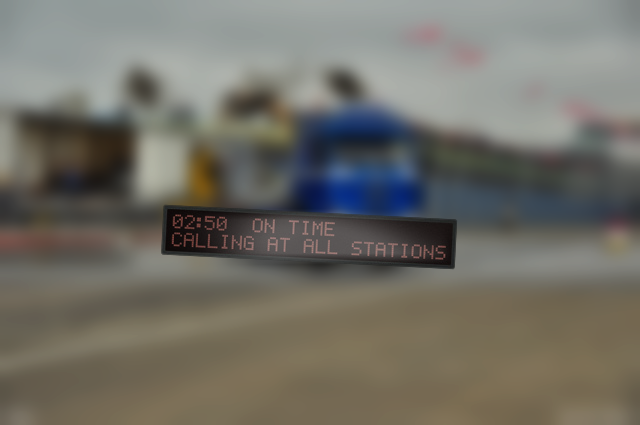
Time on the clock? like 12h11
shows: 2h50
